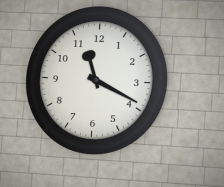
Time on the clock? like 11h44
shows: 11h19
